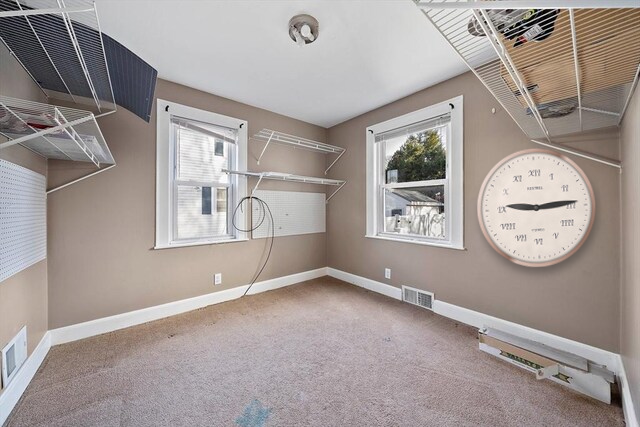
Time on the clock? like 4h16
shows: 9h14
